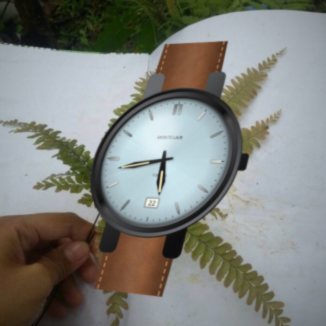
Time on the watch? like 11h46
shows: 5h43
